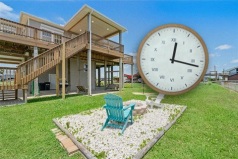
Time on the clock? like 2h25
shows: 12h17
